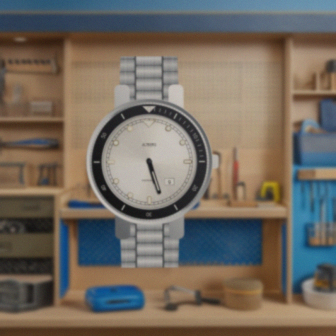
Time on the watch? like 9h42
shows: 5h27
